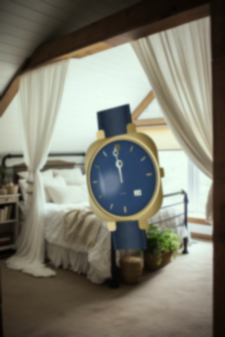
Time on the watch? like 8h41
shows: 11h59
